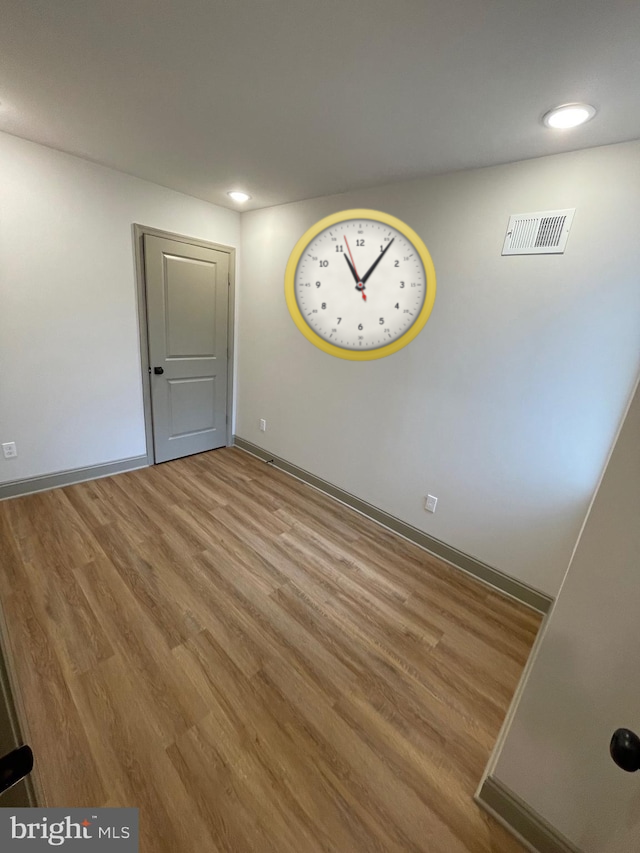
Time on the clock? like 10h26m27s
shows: 11h05m57s
